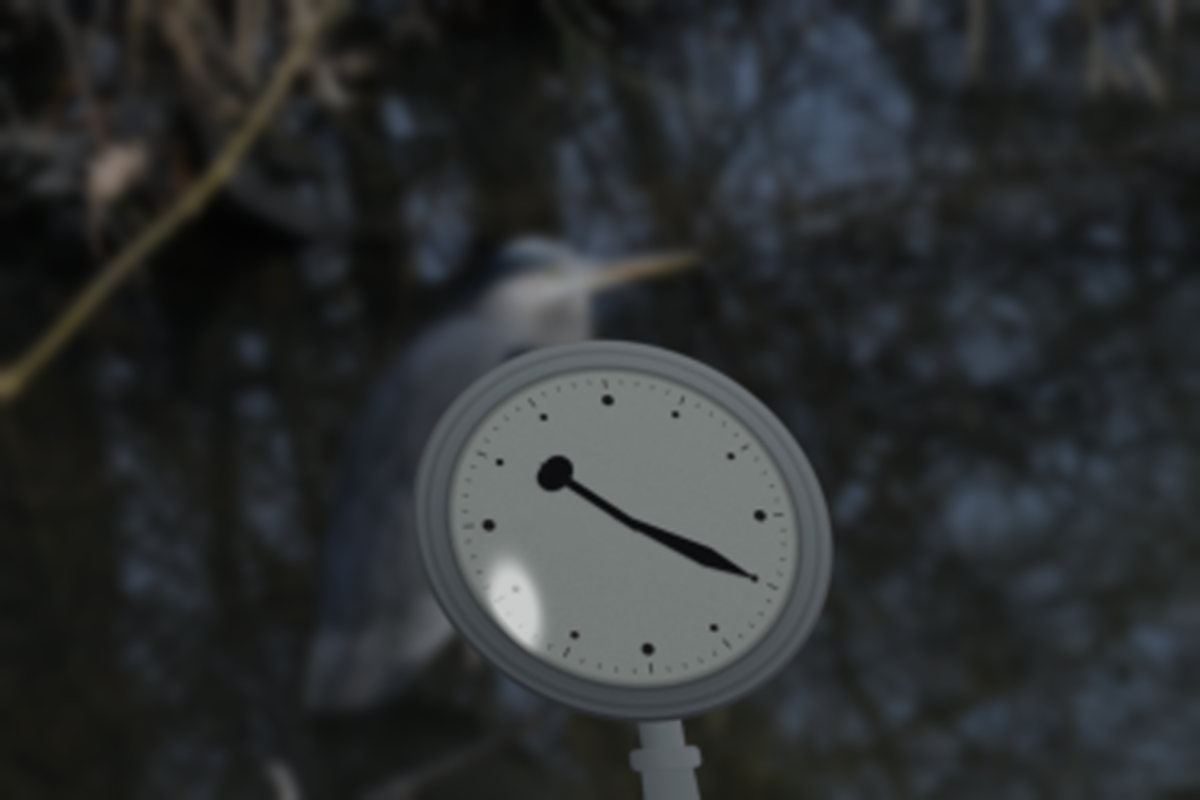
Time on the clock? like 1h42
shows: 10h20
